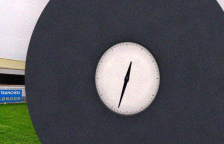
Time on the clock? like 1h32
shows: 12h33
